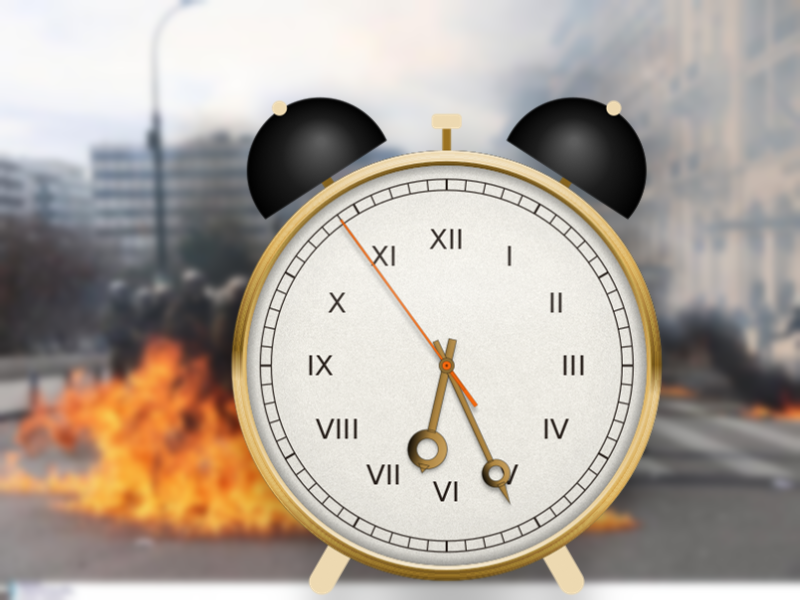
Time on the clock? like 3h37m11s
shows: 6h25m54s
